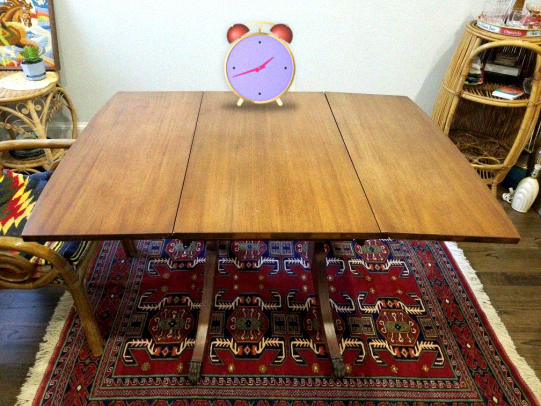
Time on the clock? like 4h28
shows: 1h42
